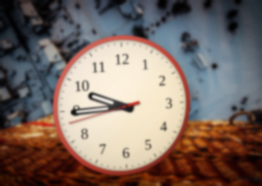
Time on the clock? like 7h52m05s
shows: 9h44m43s
